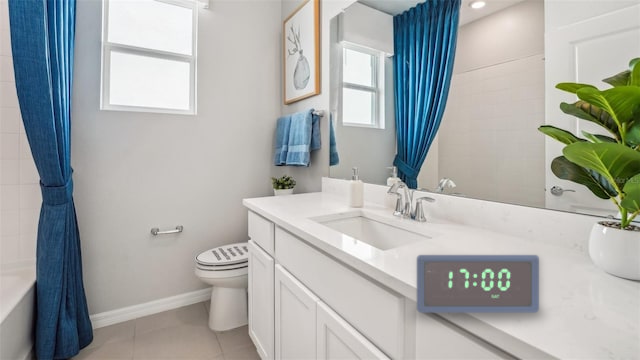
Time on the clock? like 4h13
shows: 17h00
